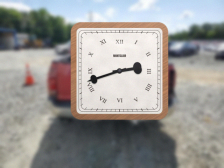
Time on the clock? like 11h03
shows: 2h42
